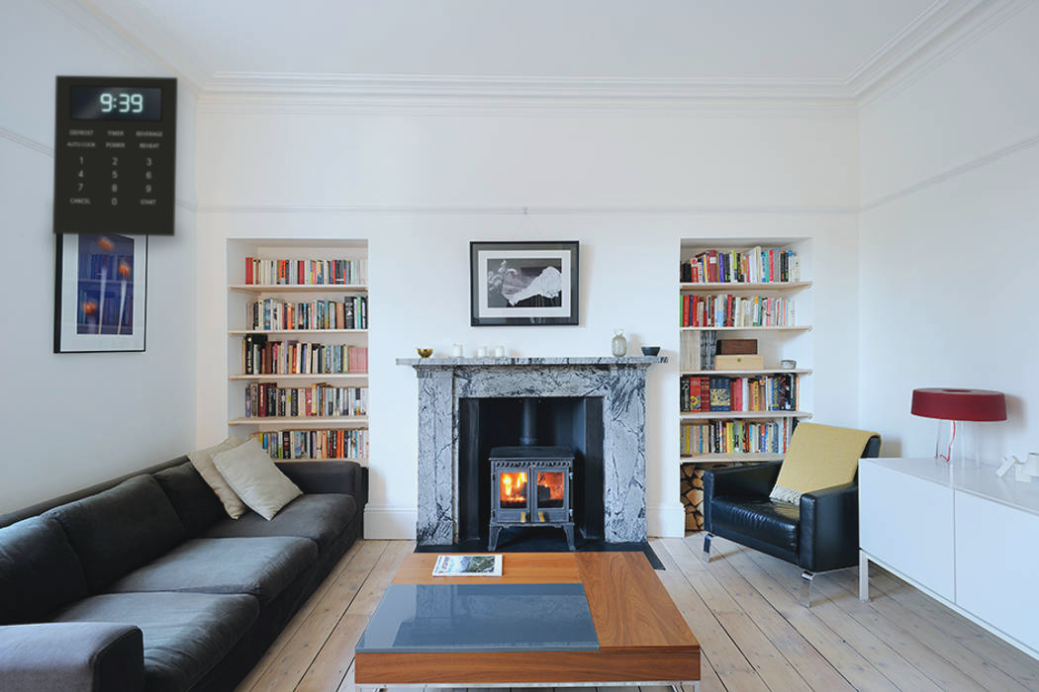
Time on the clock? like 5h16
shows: 9h39
